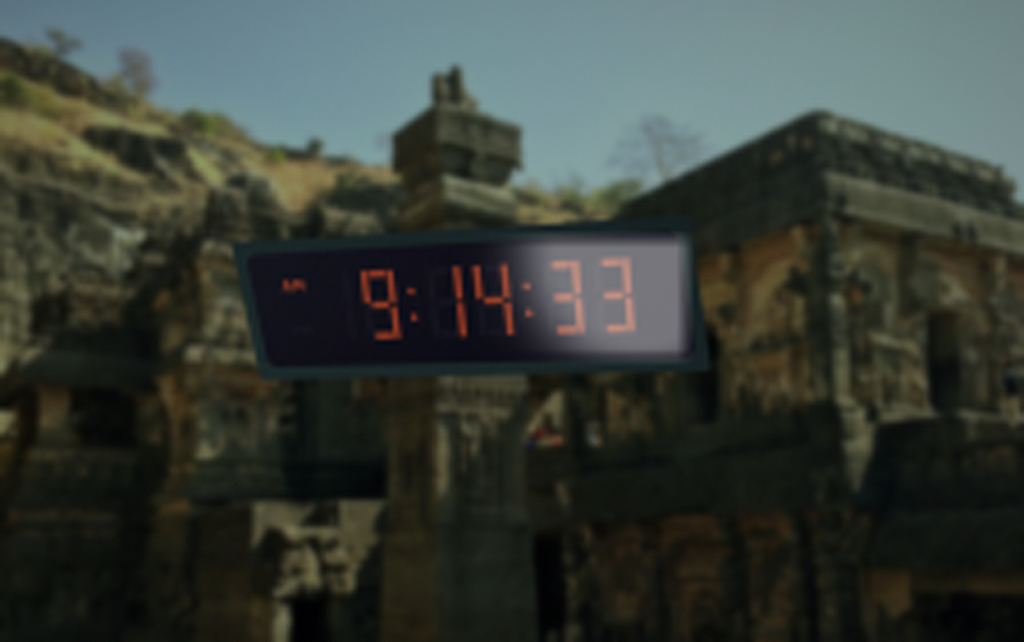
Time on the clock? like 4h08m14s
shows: 9h14m33s
